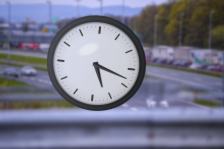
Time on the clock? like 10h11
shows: 5h18
